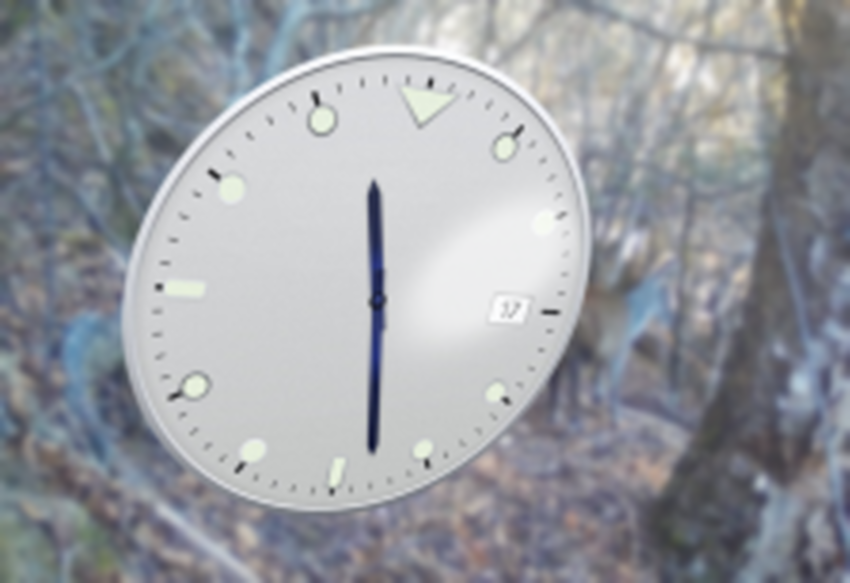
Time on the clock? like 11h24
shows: 11h28
